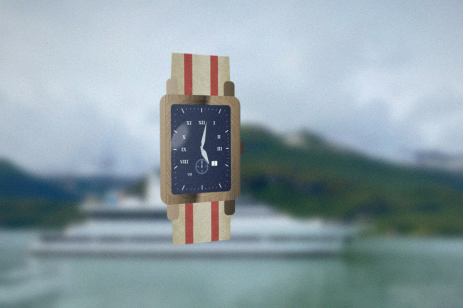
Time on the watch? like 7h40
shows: 5h02
